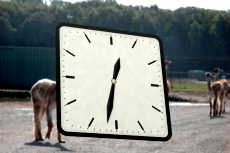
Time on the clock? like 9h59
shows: 12h32
